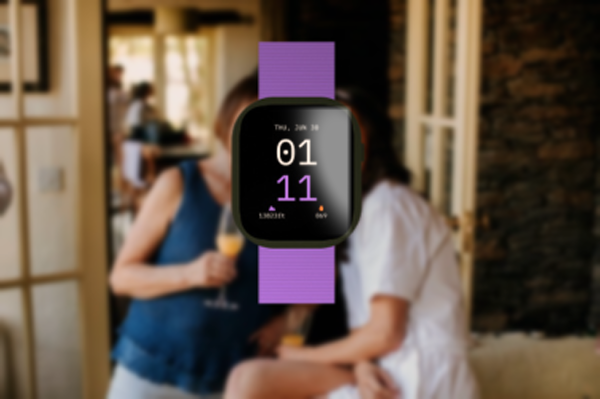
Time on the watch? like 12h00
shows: 1h11
